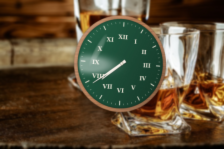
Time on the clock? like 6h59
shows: 7h39
